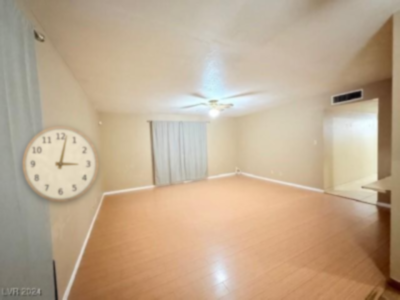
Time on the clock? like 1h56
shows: 3h02
